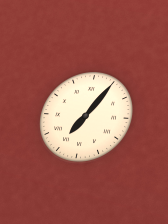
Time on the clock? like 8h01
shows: 7h05
